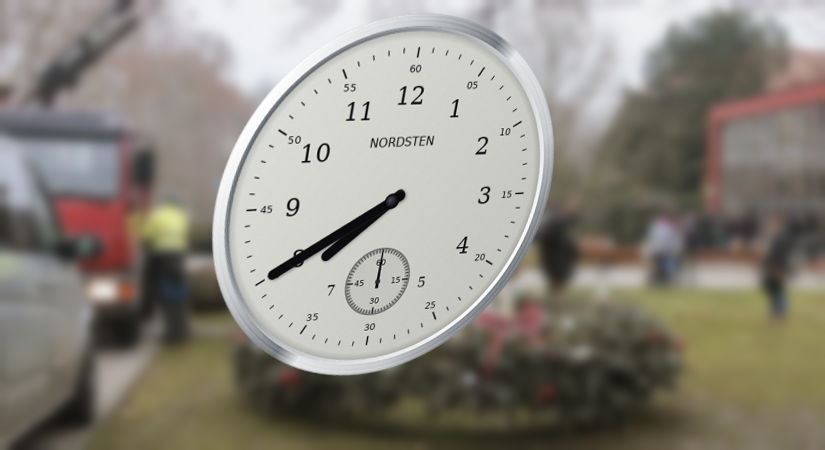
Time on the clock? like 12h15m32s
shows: 7h40m00s
